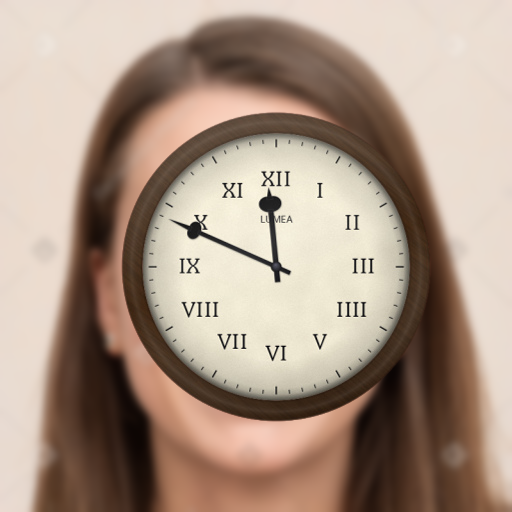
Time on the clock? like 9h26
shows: 11h49
